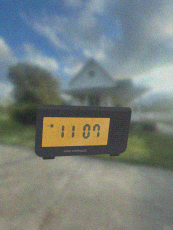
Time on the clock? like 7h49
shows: 11h07
